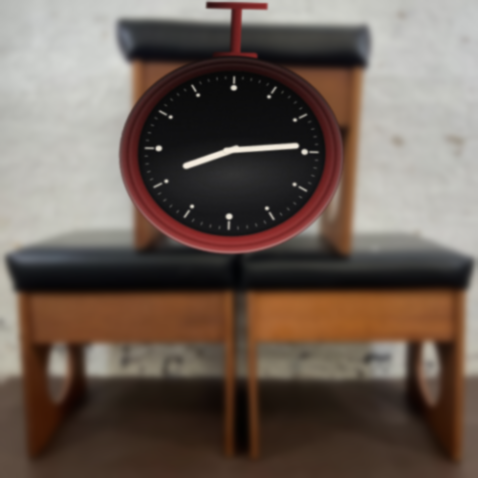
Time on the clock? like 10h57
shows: 8h14
